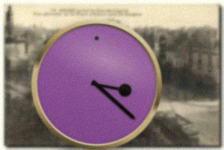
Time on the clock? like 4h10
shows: 3h22
